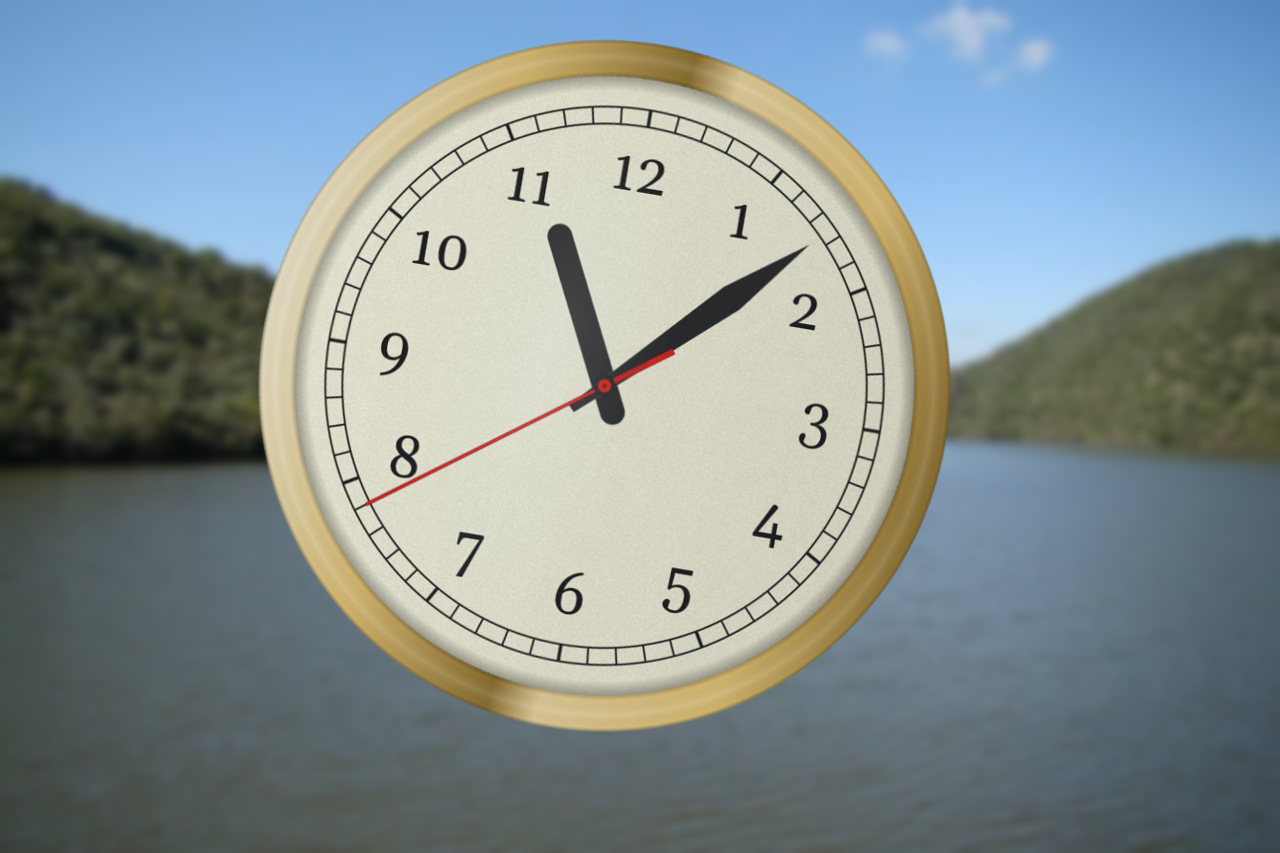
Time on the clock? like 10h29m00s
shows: 11h07m39s
